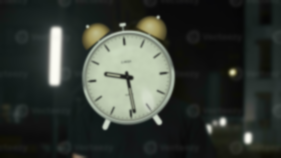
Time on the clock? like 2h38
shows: 9h29
